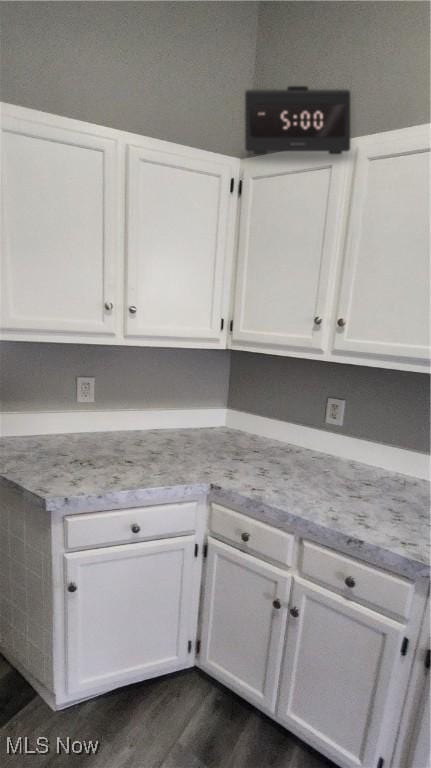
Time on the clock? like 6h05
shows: 5h00
